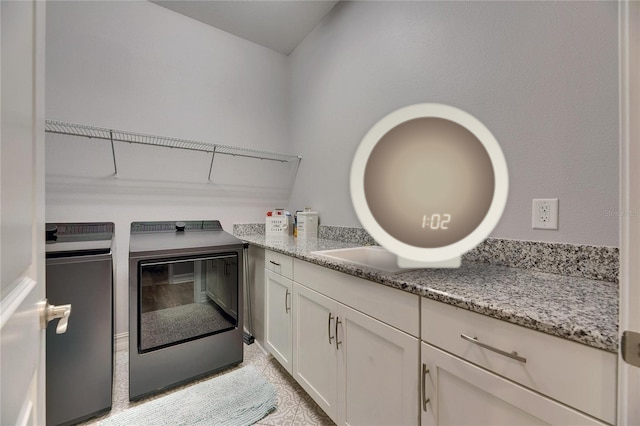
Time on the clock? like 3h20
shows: 1h02
